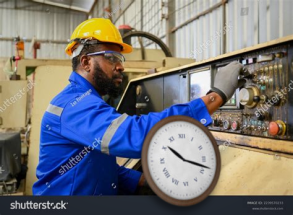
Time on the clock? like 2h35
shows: 10h18
